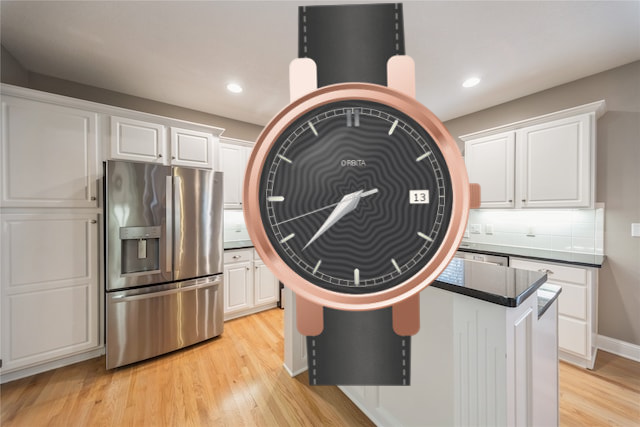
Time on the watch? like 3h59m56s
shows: 7h37m42s
